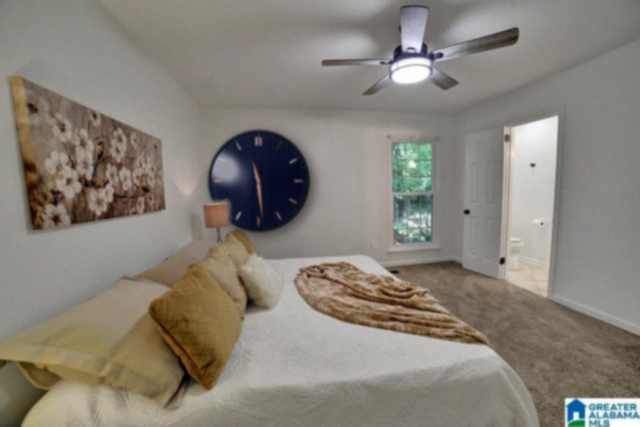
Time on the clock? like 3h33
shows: 11h29
